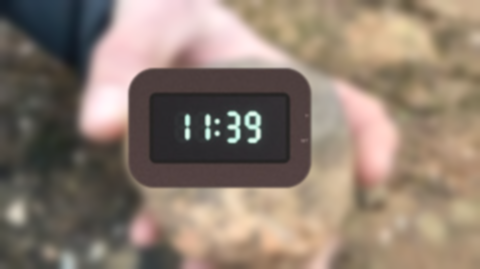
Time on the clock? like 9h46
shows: 11h39
